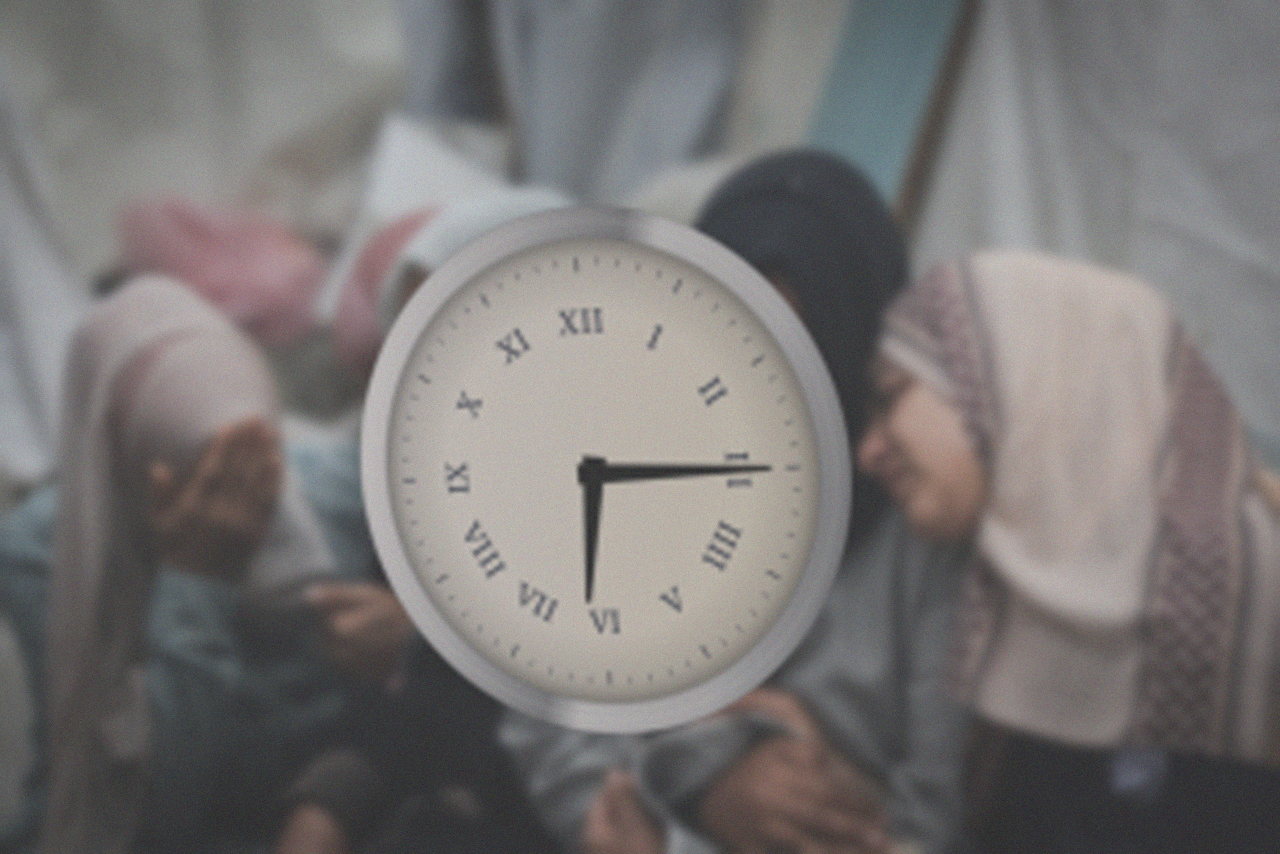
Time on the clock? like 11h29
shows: 6h15
